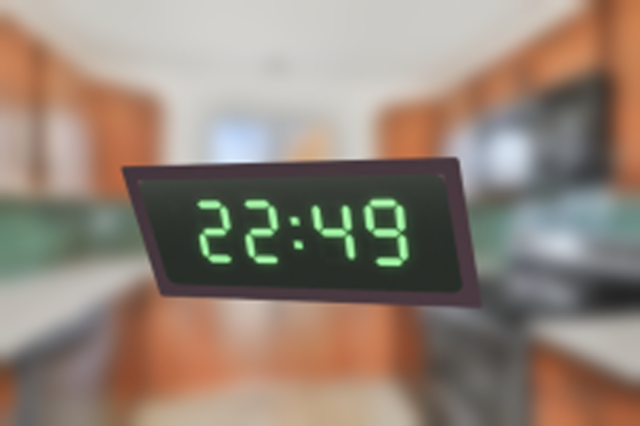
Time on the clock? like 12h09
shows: 22h49
